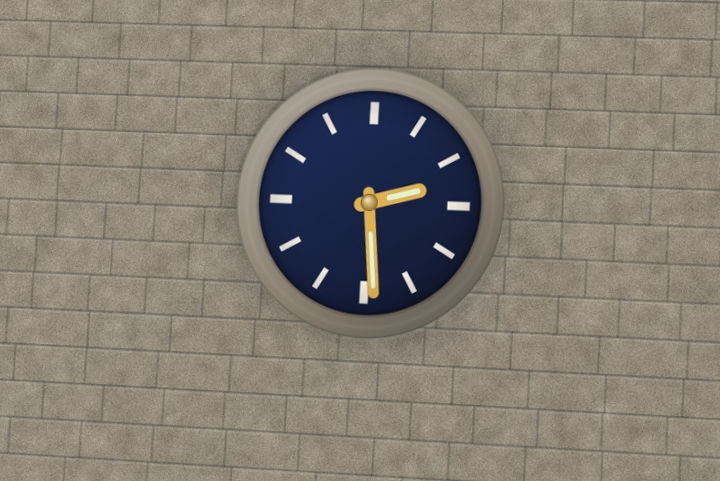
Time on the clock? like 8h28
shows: 2h29
